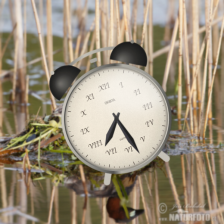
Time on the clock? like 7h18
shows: 7h28
